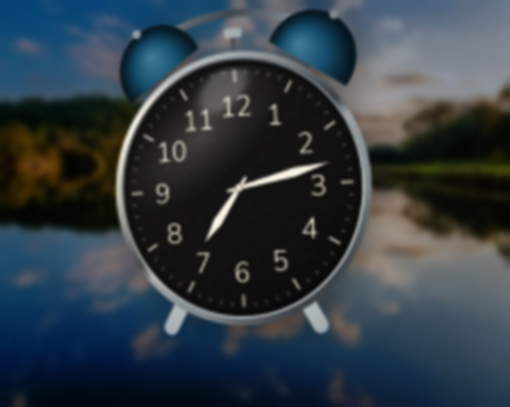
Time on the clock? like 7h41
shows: 7h13
